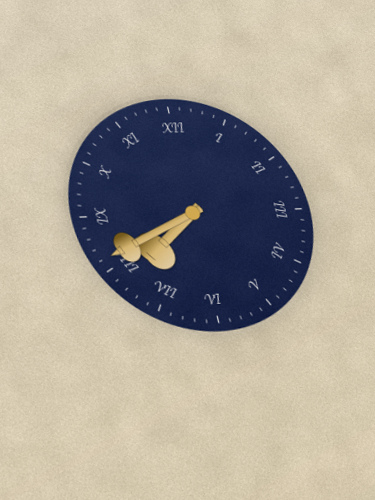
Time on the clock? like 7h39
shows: 7h41
